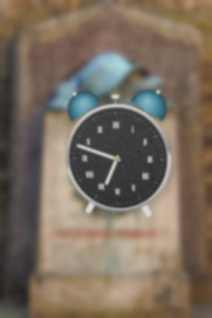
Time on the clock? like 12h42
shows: 6h48
